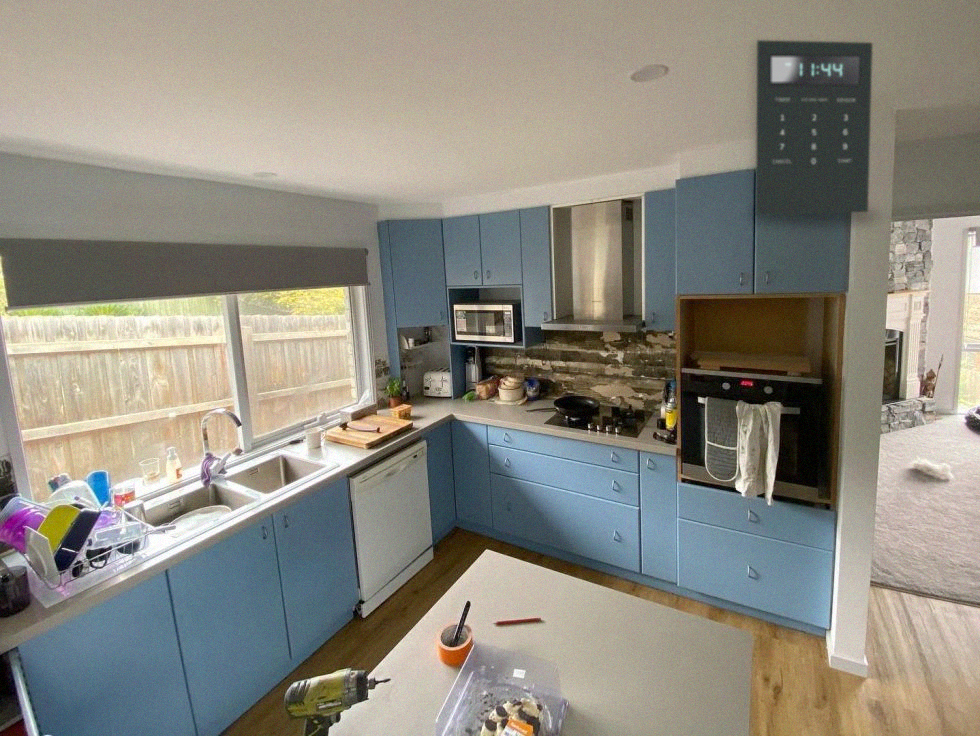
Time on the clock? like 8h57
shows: 11h44
